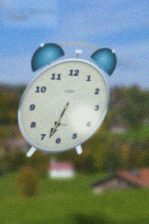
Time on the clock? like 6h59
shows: 6h33
